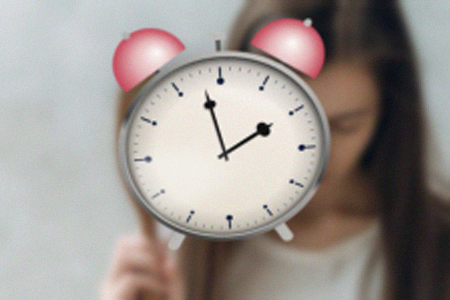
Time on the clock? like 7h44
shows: 1h58
